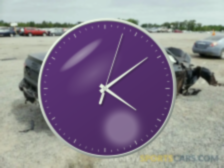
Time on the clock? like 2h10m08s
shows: 4h09m03s
